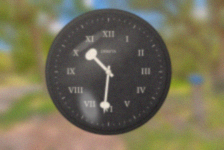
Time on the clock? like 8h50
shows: 10h31
